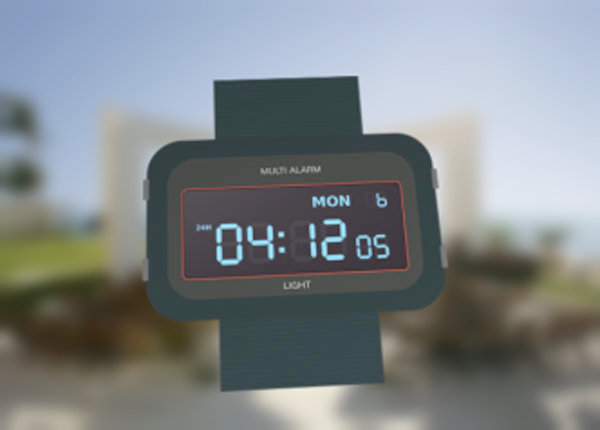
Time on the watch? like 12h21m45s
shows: 4h12m05s
